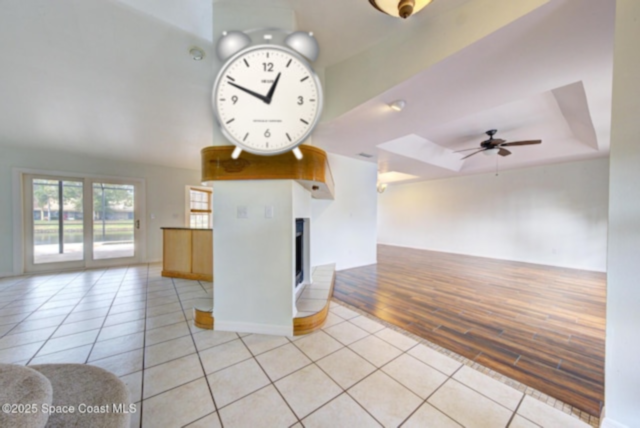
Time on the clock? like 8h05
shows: 12h49
